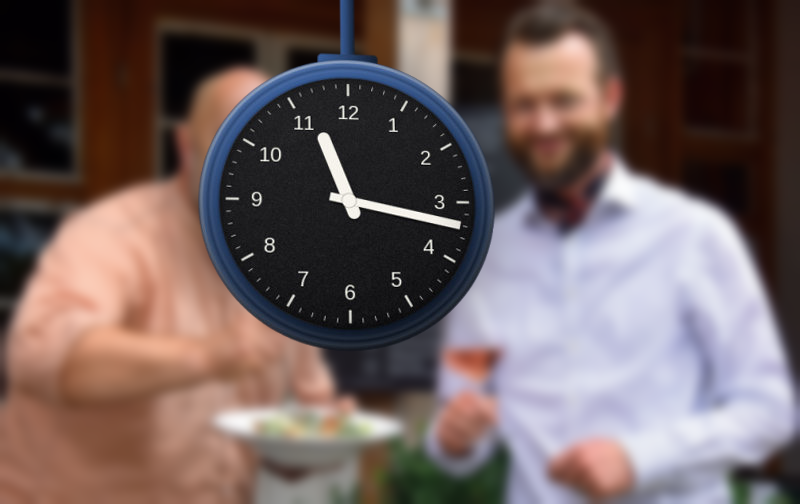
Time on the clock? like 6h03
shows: 11h17
